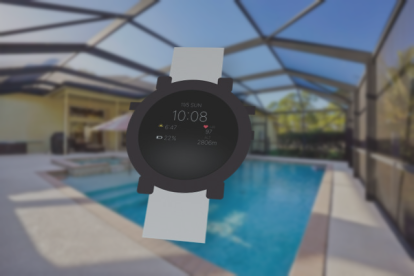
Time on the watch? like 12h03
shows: 10h08
